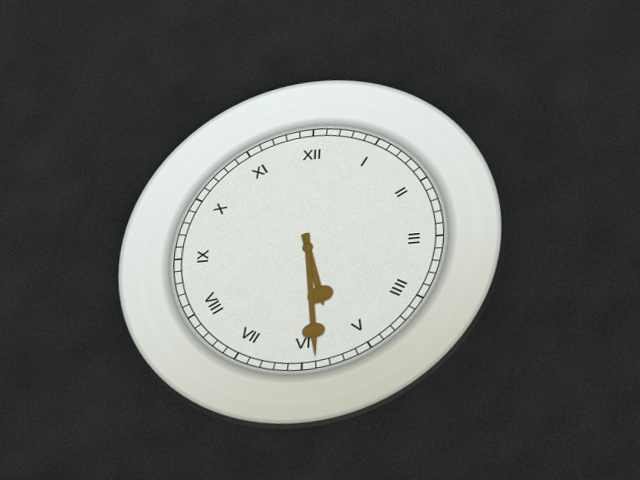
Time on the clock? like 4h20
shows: 5h29
